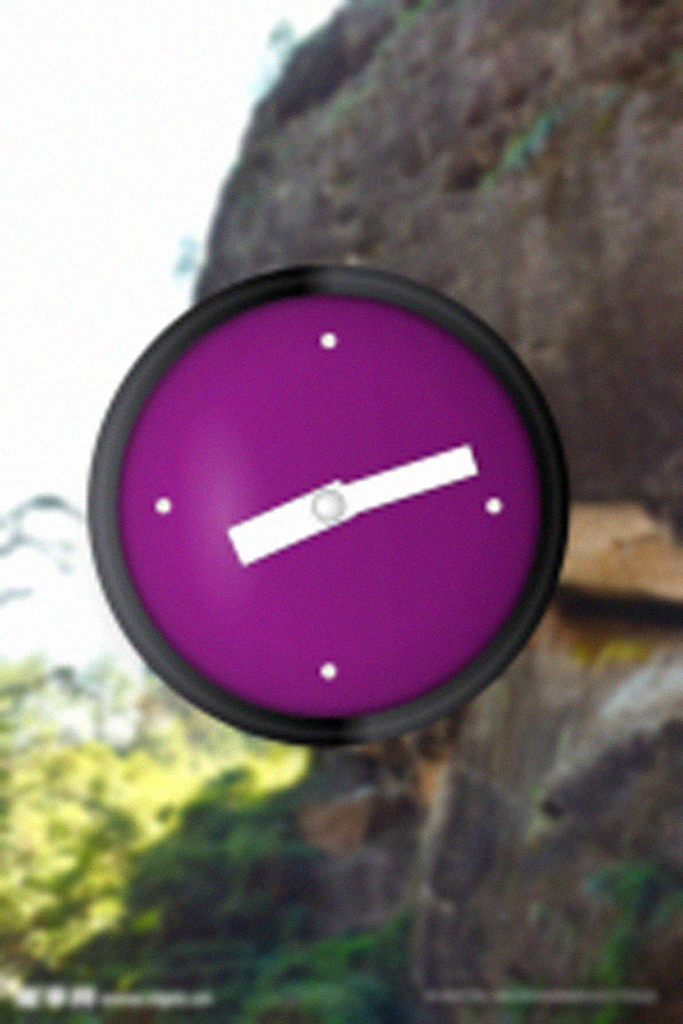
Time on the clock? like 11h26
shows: 8h12
